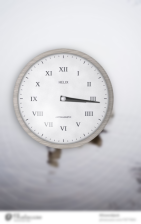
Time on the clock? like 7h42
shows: 3h16
